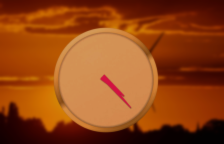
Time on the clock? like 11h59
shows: 4h23
